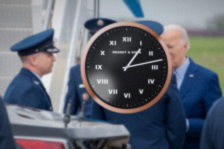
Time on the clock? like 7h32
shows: 1h13
